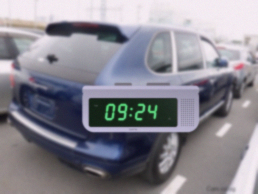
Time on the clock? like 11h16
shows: 9h24
